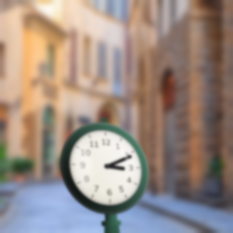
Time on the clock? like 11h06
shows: 3h11
